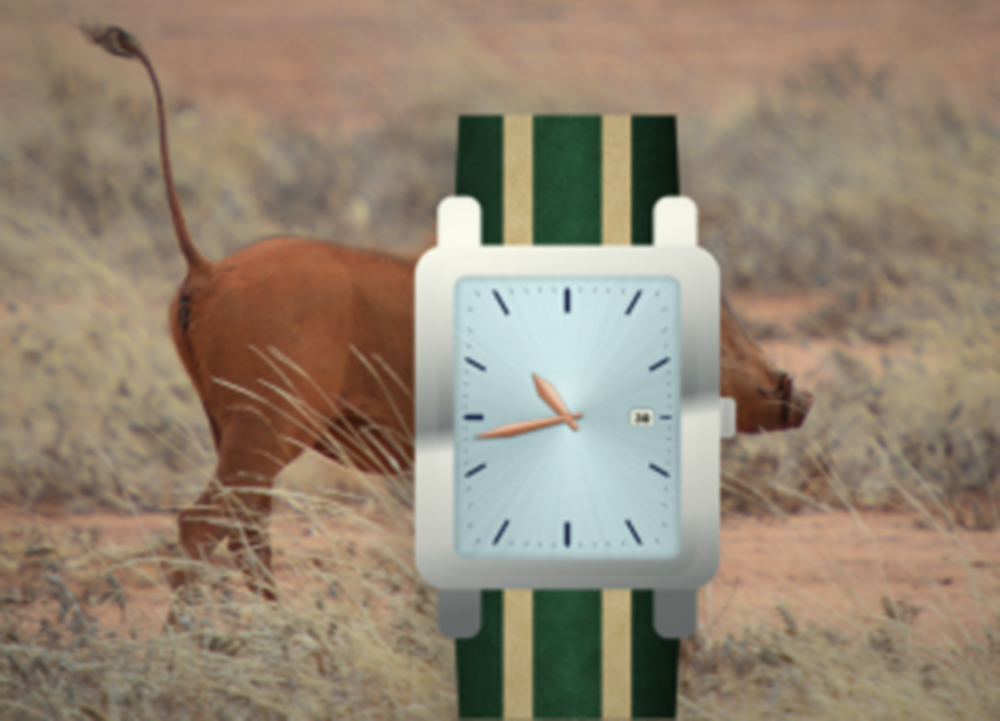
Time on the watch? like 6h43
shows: 10h43
